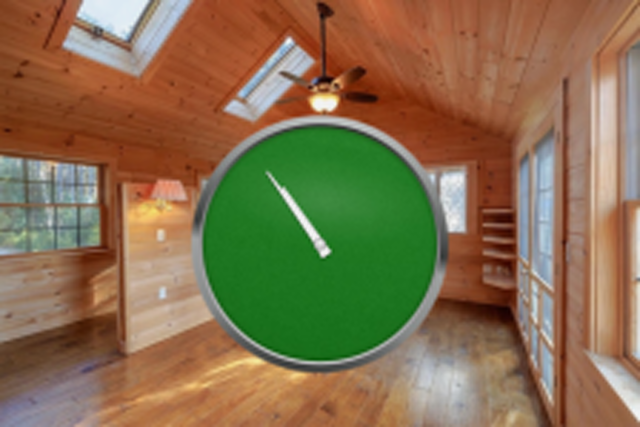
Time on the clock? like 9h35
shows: 10h54
